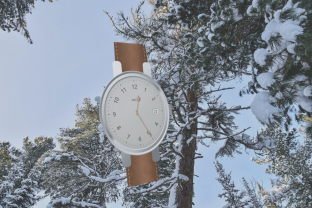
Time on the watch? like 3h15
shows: 12h25
